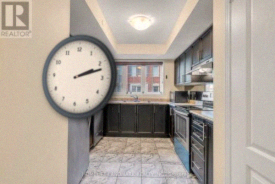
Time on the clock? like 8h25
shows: 2h12
